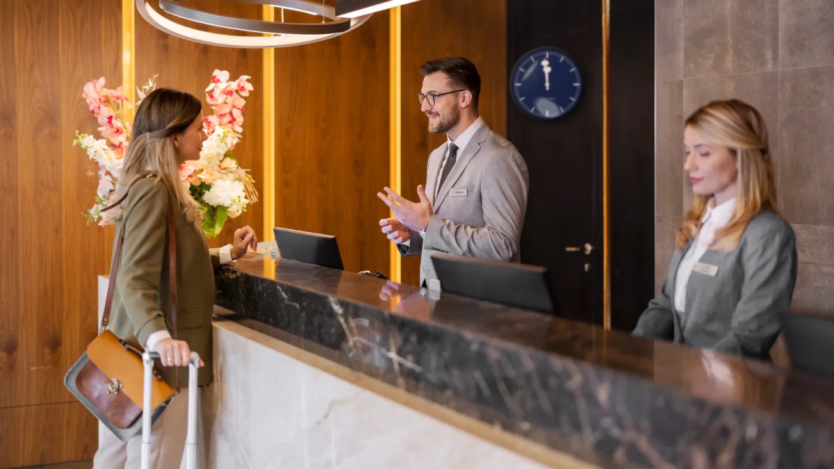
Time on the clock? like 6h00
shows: 11h59
